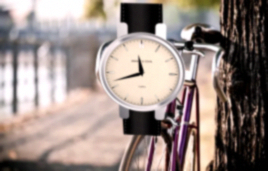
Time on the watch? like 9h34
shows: 11h42
